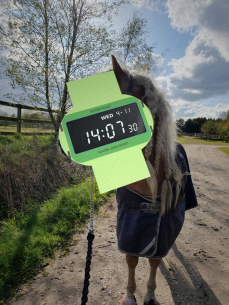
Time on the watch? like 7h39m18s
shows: 14h07m30s
